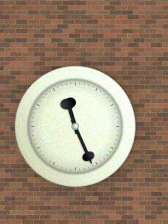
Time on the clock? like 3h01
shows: 11h26
